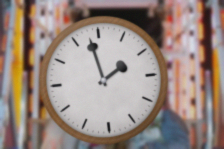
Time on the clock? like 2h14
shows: 1h58
